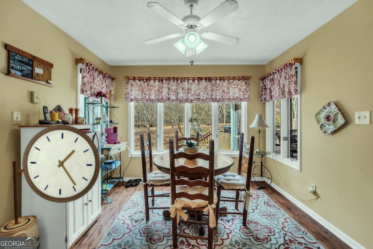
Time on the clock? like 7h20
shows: 1h24
